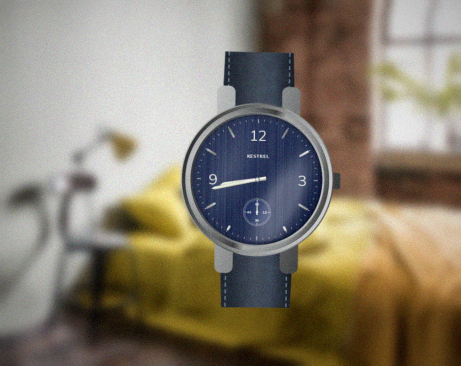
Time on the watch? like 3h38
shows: 8h43
